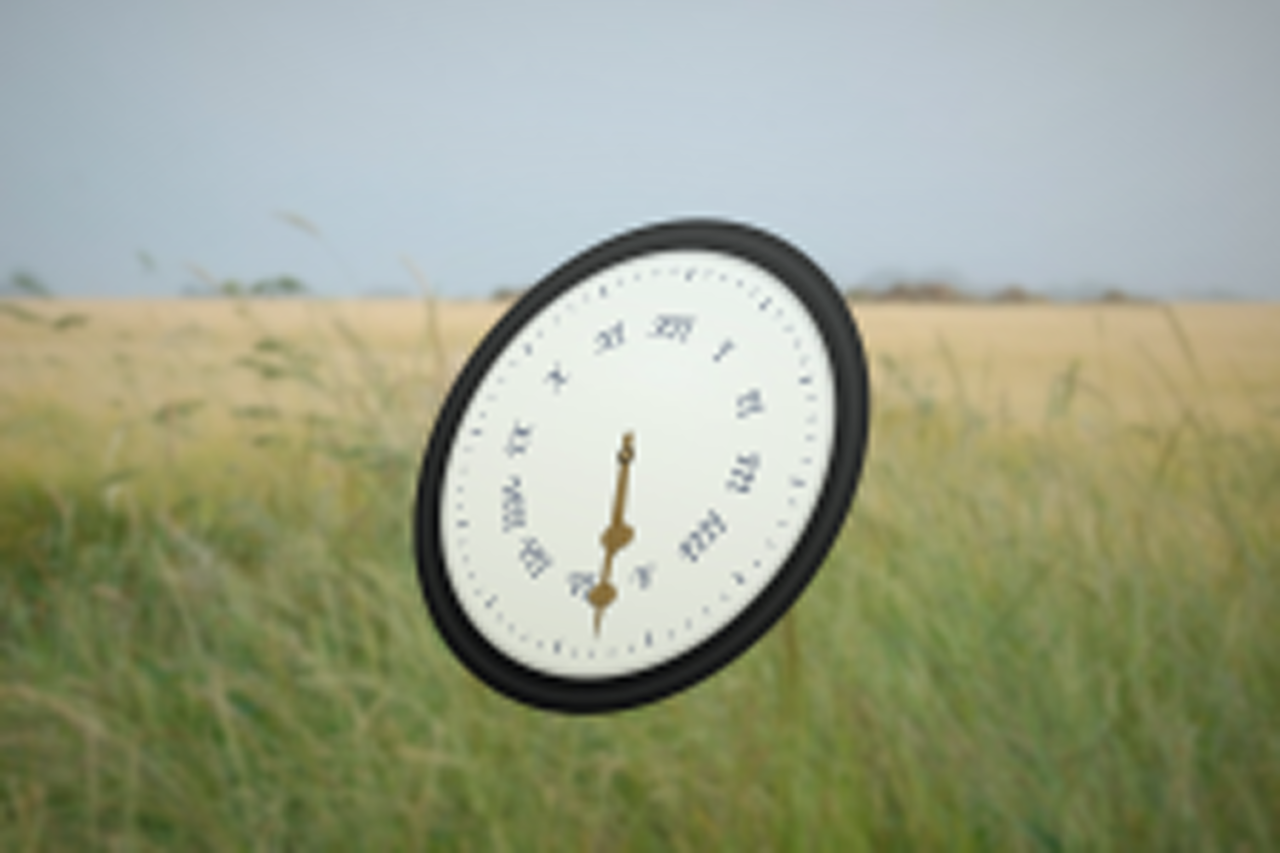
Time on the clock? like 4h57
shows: 5h28
